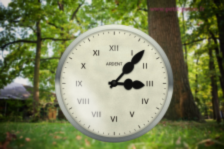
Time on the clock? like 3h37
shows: 3h07
